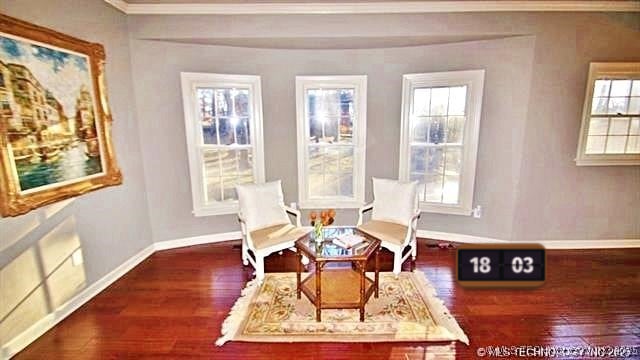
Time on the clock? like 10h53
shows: 18h03
